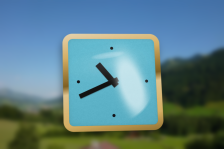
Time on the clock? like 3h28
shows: 10h41
